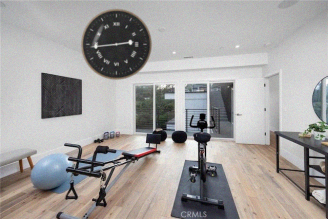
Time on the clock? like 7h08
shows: 2h44
